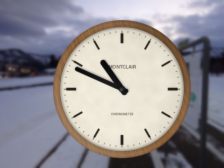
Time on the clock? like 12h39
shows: 10h49
